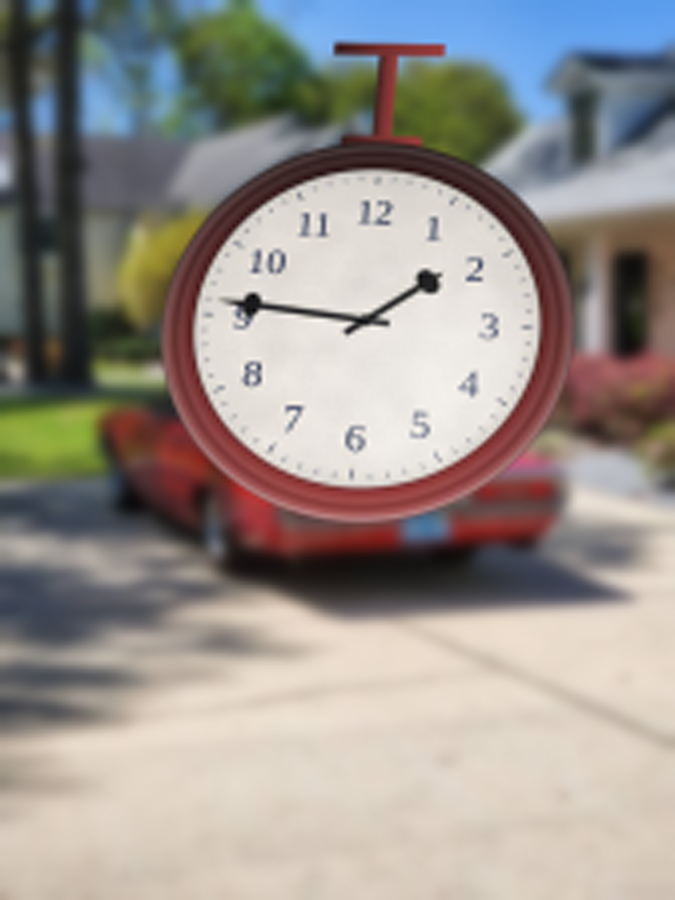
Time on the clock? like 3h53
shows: 1h46
